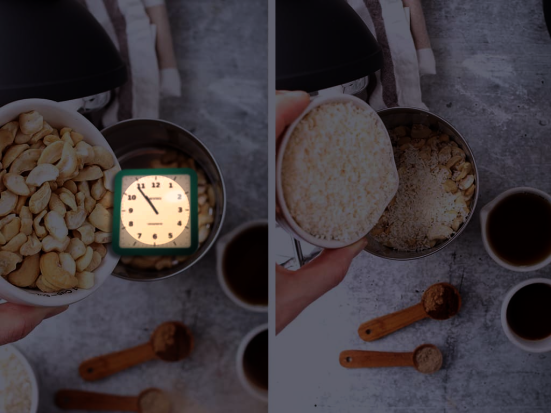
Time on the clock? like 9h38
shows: 10h54
